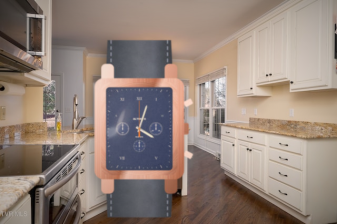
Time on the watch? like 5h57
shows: 4h03
